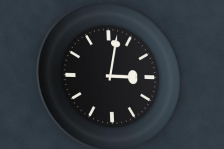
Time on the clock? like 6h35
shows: 3h02
